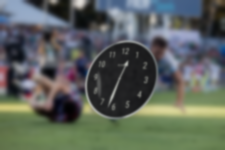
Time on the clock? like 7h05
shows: 12h32
